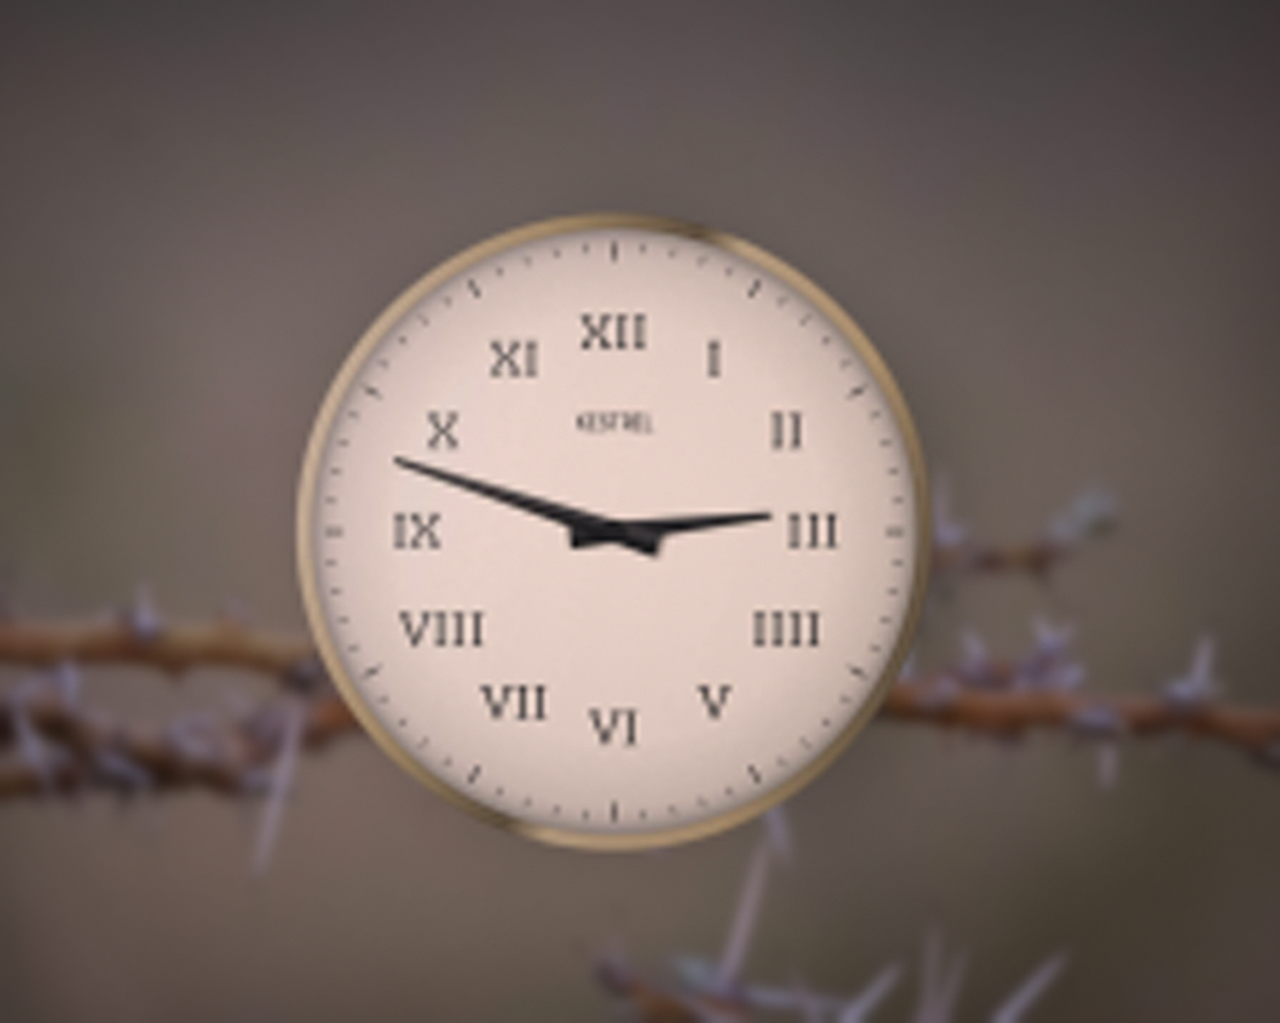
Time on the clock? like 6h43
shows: 2h48
